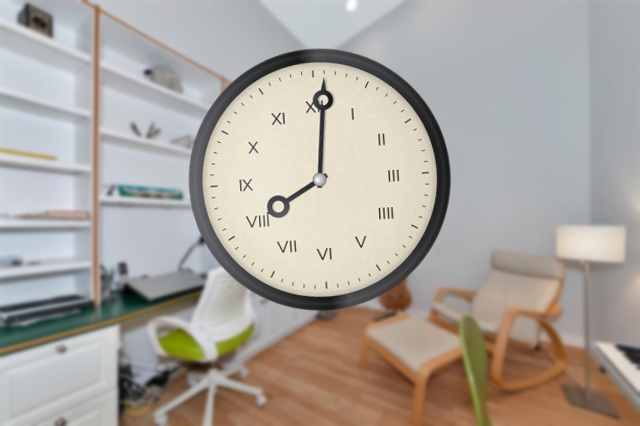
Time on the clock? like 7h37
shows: 8h01
